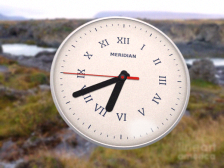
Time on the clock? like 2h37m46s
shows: 6h40m45s
